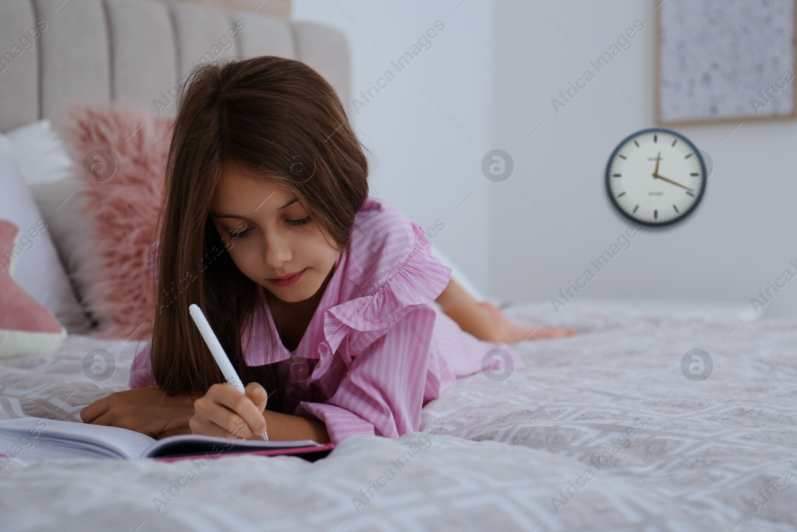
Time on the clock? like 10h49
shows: 12h19
